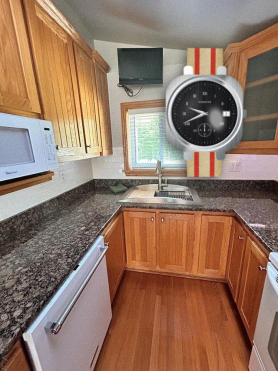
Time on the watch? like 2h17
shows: 9h41
